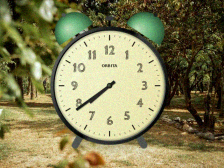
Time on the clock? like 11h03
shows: 7h39
